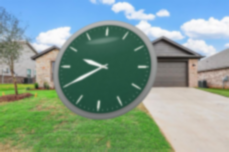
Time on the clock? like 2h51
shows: 9h40
